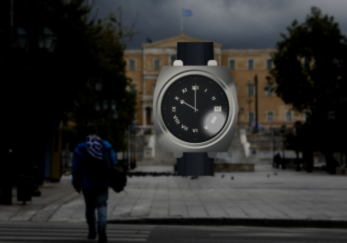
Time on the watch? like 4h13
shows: 10h00
